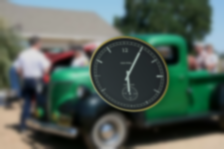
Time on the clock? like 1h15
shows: 6h05
